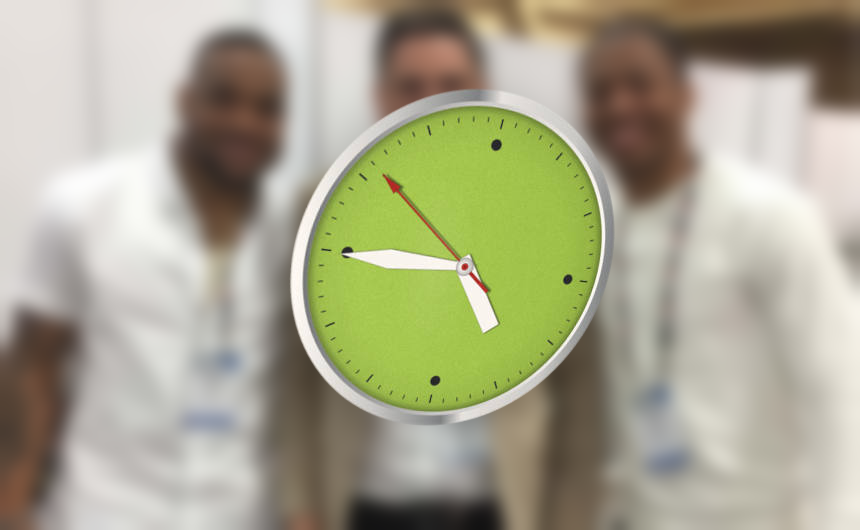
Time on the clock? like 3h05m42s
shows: 4h44m51s
